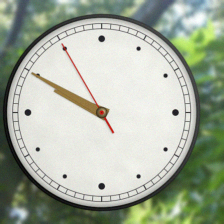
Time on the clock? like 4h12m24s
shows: 9h49m55s
